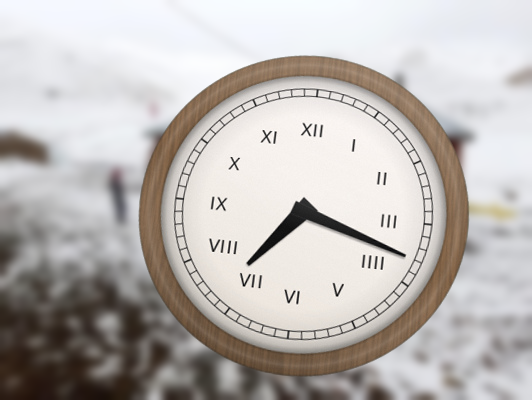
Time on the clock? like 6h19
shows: 7h18
